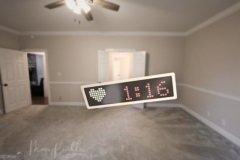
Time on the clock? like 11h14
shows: 1h16
